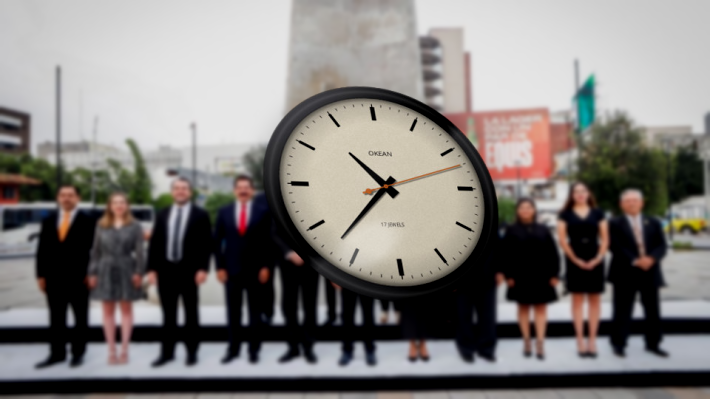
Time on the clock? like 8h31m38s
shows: 10h37m12s
